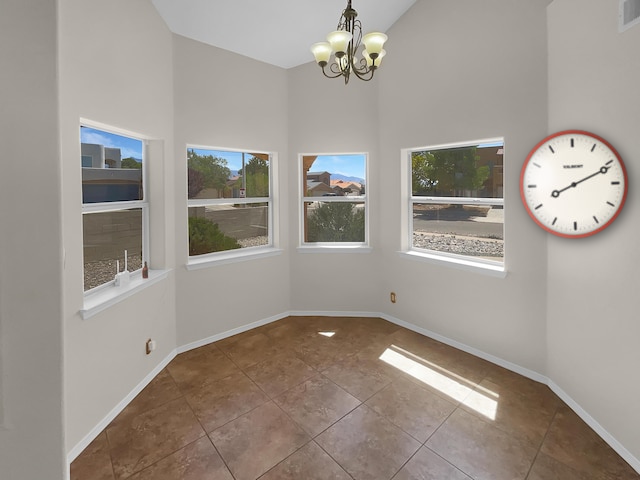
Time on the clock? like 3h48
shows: 8h11
